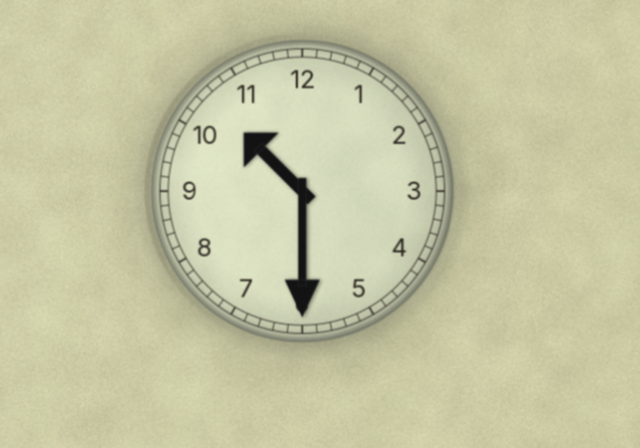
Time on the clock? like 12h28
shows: 10h30
